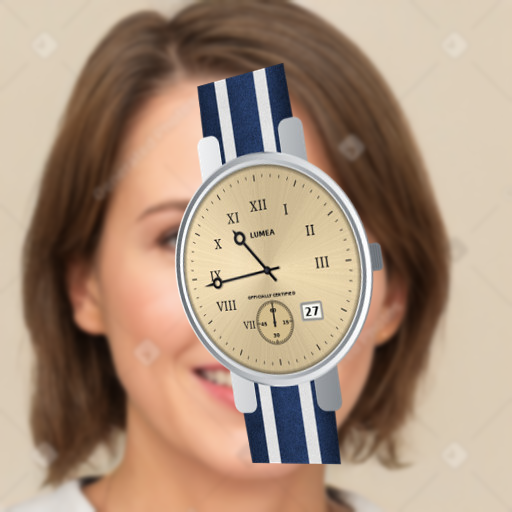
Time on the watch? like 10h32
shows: 10h44
